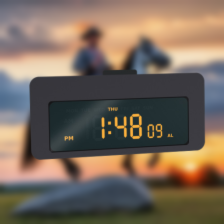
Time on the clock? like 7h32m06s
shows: 1h48m09s
